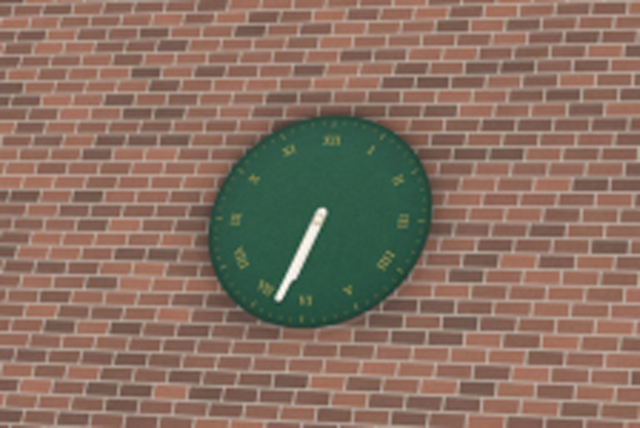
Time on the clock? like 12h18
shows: 6h33
